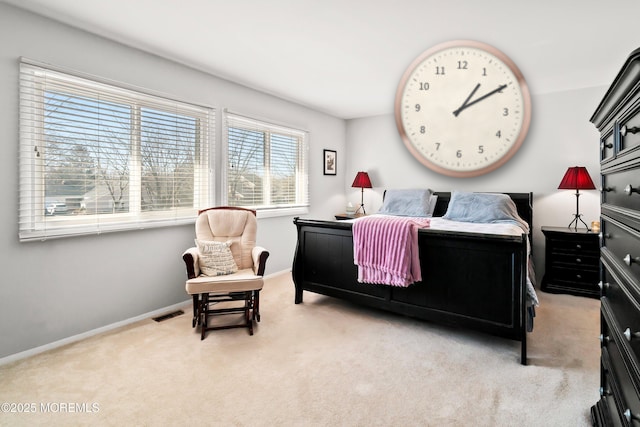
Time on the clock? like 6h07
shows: 1h10
